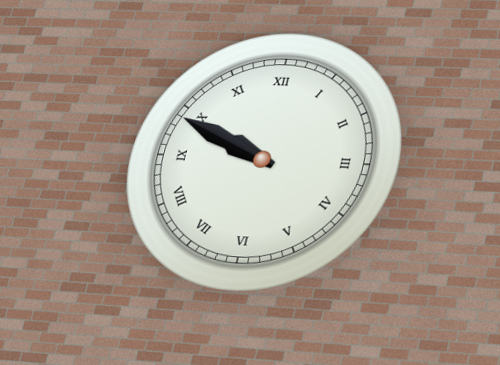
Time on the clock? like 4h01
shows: 9h49
